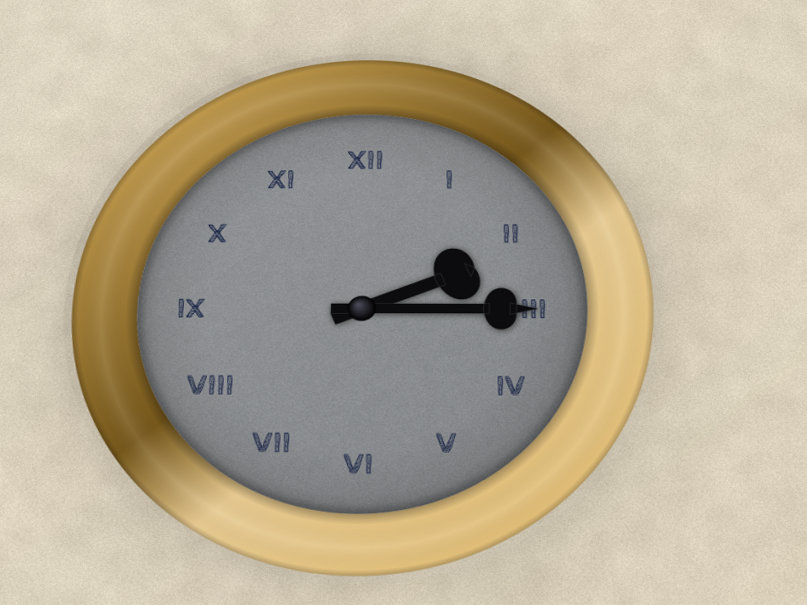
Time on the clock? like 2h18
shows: 2h15
